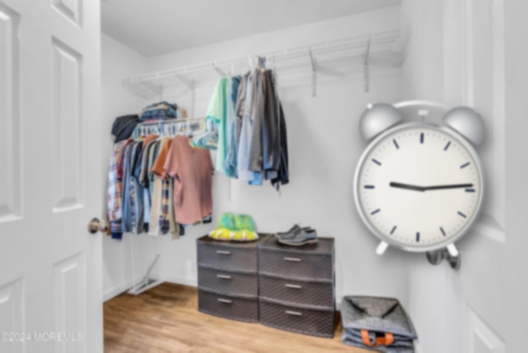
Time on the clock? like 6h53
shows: 9h14
